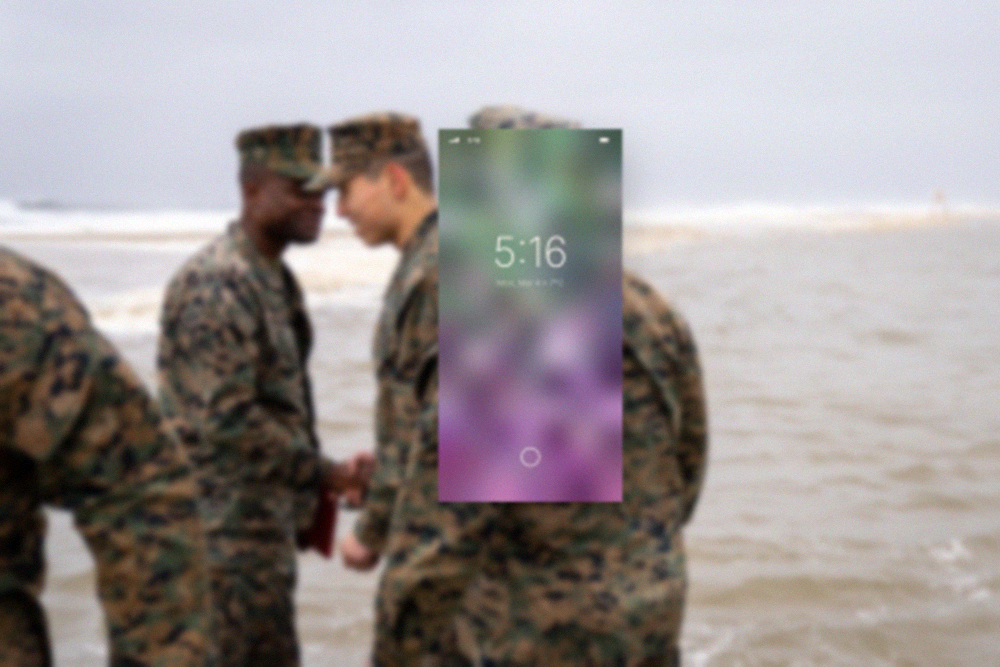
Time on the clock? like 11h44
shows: 5h16
